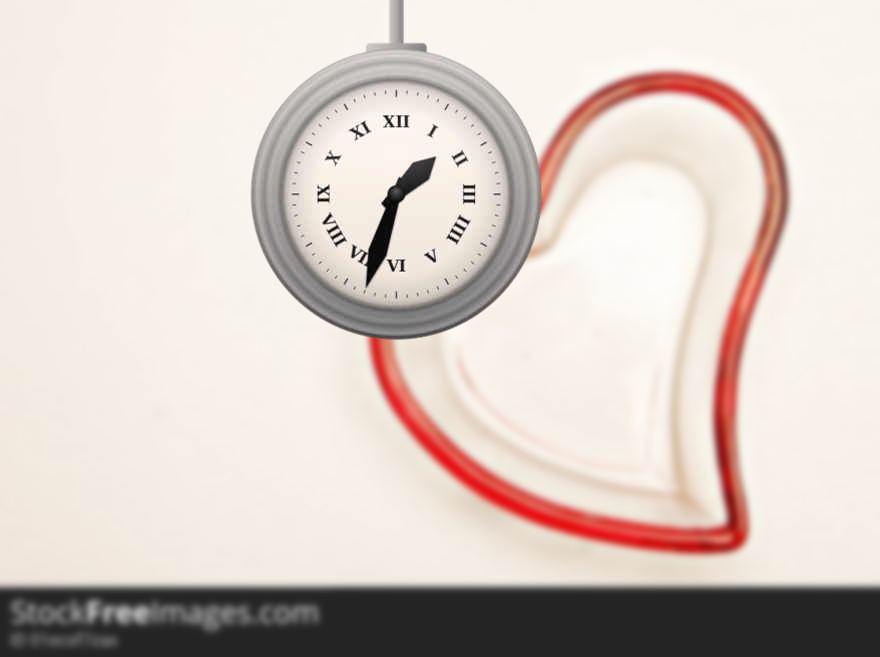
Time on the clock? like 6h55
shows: 1h33
